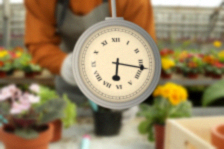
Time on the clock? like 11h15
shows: 6h17
